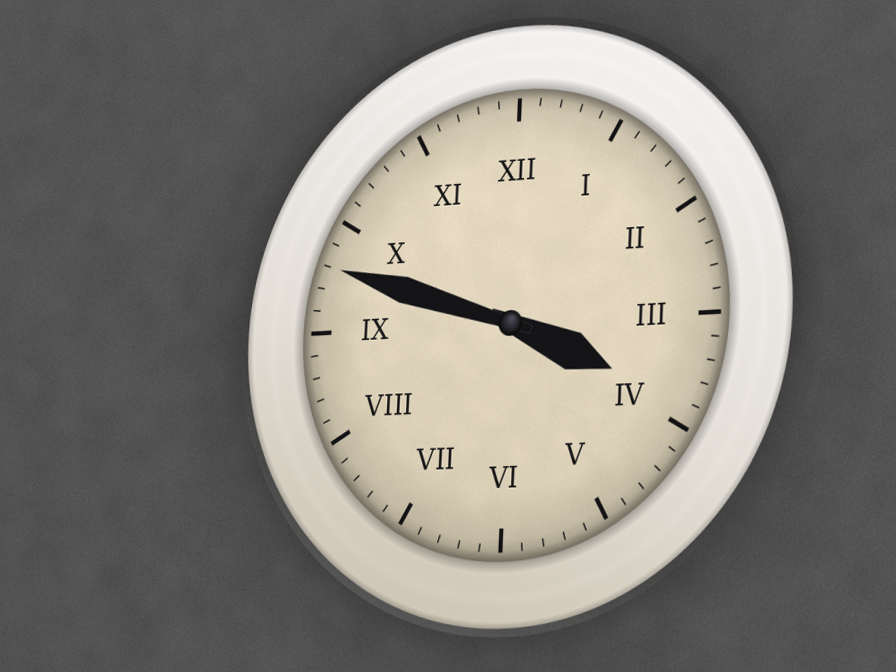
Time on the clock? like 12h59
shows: 3h48
